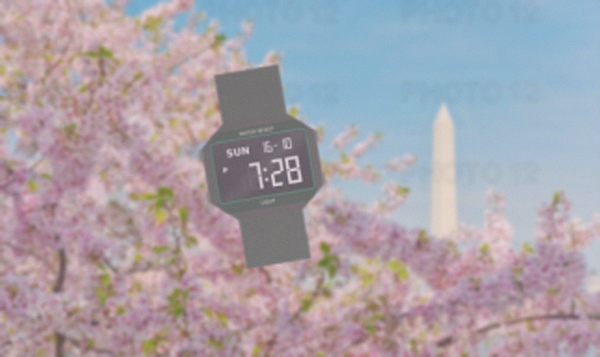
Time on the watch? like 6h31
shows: 7h28
